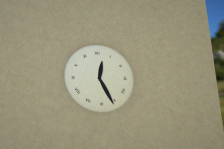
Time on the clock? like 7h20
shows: 12h26
